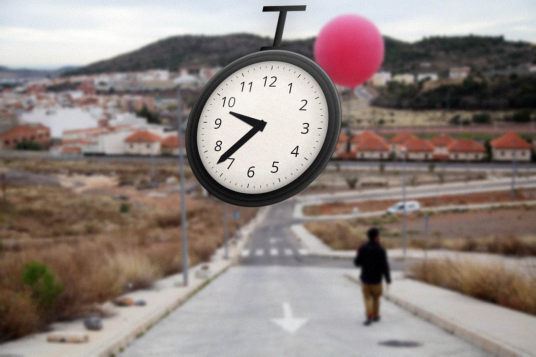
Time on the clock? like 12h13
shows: 9h37
